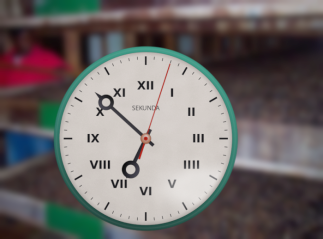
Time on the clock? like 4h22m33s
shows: 6h52m03s
